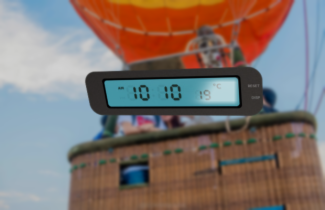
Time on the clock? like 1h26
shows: 10h10
